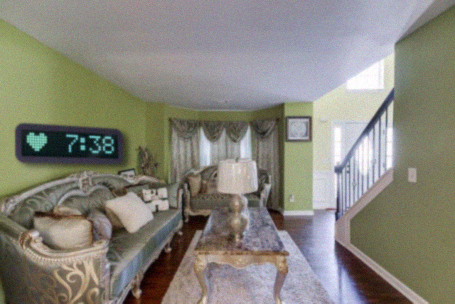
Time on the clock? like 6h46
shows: 7h38
